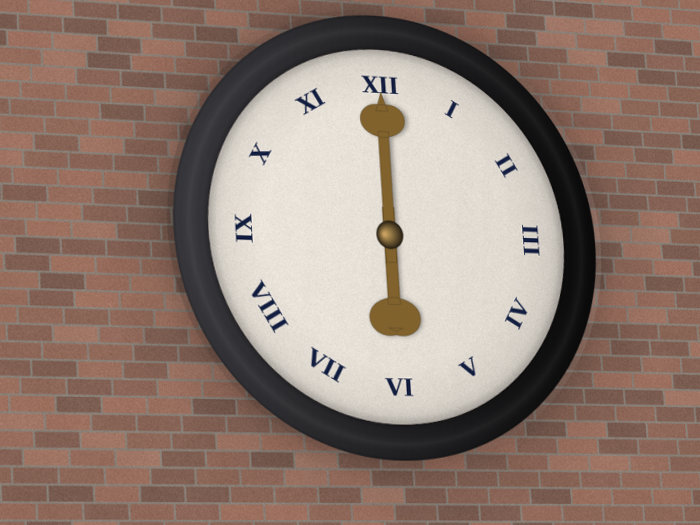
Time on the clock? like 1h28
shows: 6h00
